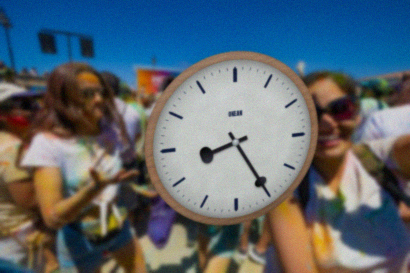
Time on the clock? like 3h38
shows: 8h25
